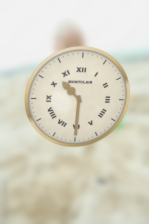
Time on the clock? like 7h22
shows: 10h30
